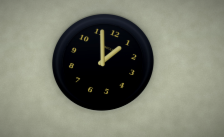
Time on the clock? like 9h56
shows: 12h56
